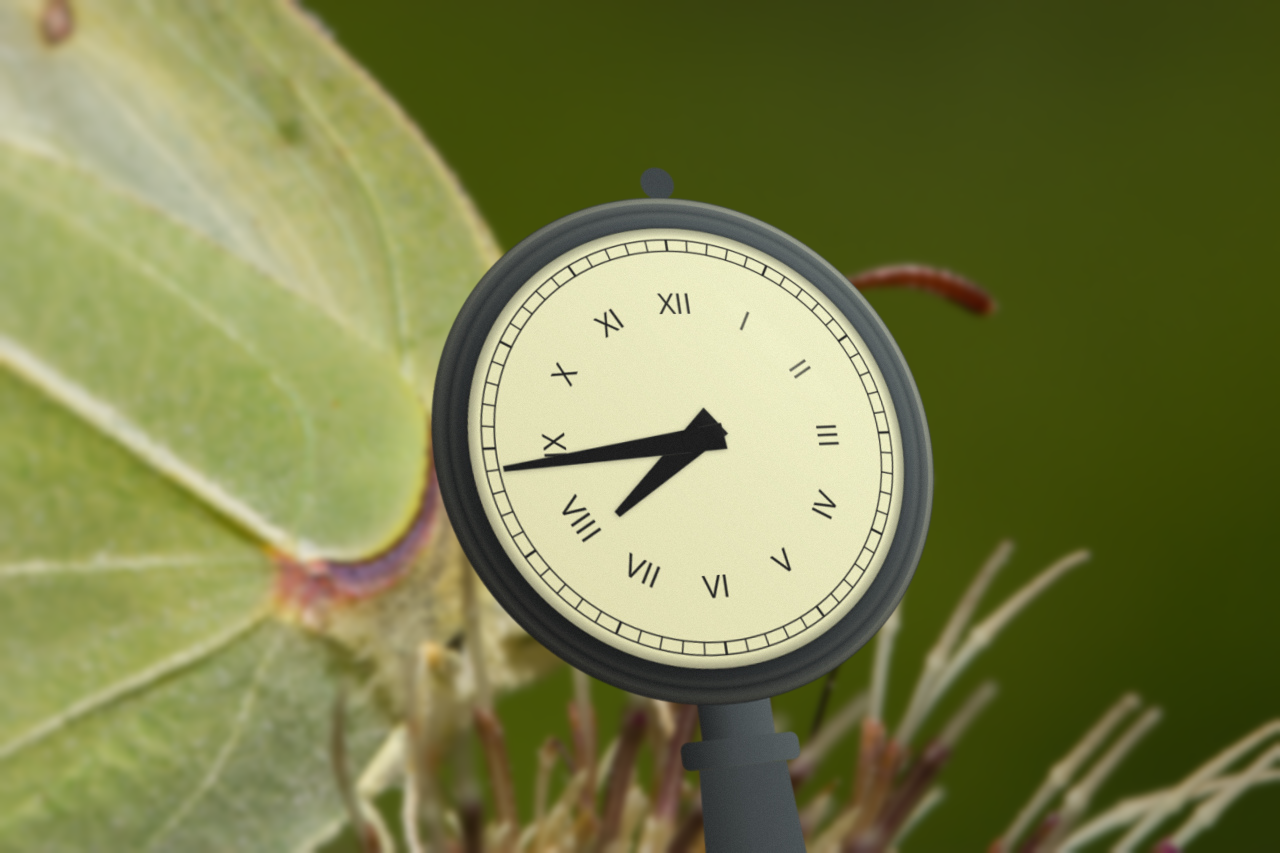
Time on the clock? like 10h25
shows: 7h44
